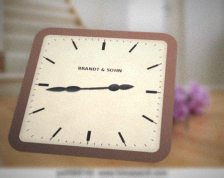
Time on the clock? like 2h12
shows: 2h44
